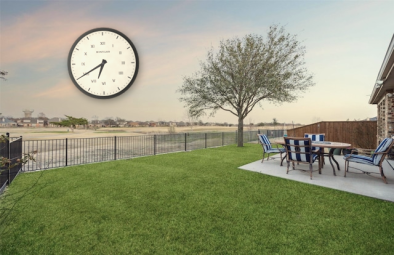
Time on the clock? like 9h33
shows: 6h40
